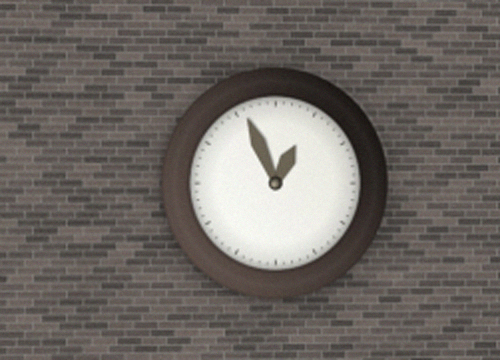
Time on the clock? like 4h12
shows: 12h56
